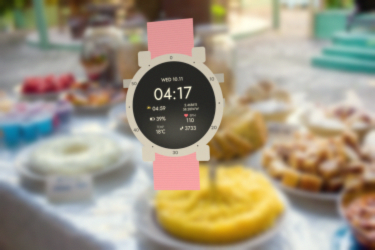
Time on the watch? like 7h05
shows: 4h17
